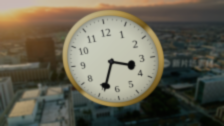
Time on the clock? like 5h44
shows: 3h34
